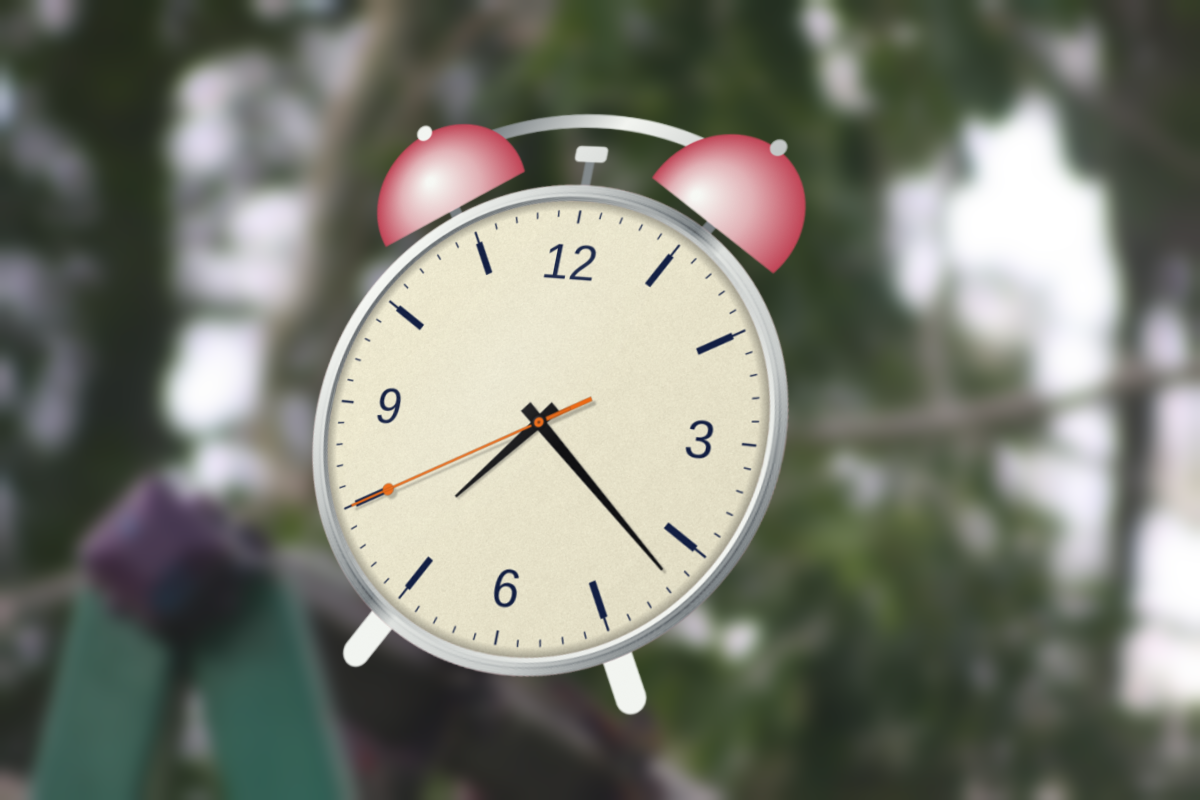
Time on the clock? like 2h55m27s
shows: 7h21m40s
